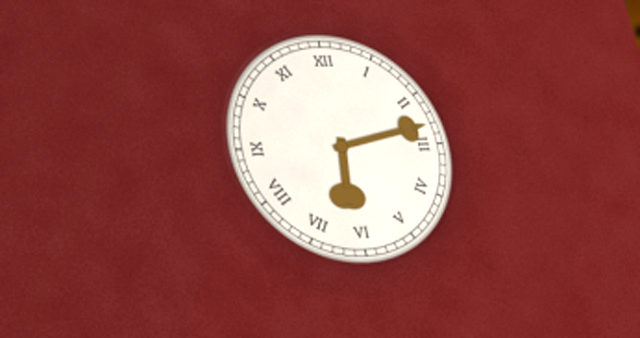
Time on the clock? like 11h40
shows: 6h13
